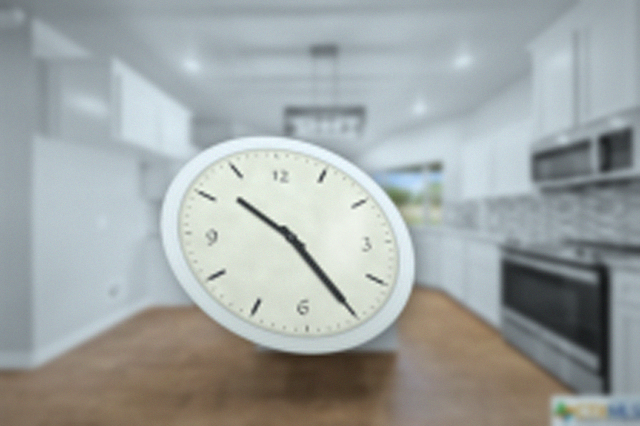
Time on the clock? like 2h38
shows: 10h25
